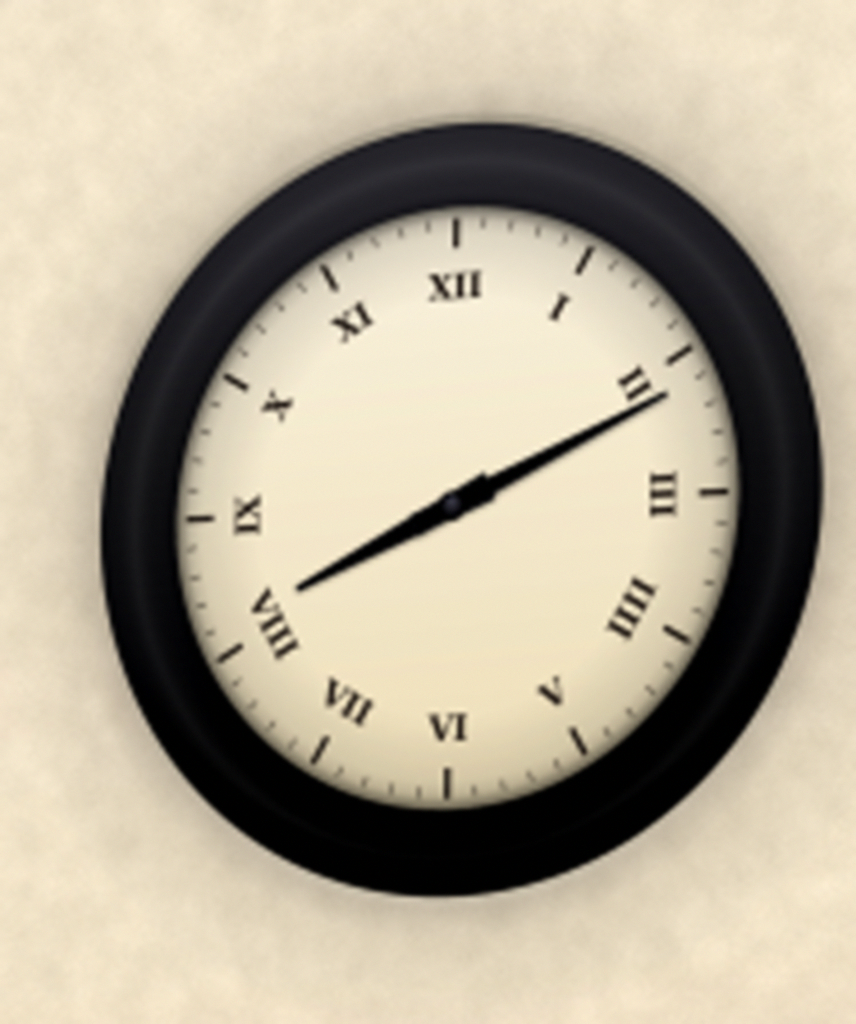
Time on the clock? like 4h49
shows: 8h11
